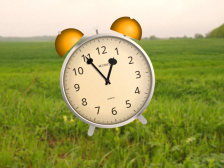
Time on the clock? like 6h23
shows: 12h55
